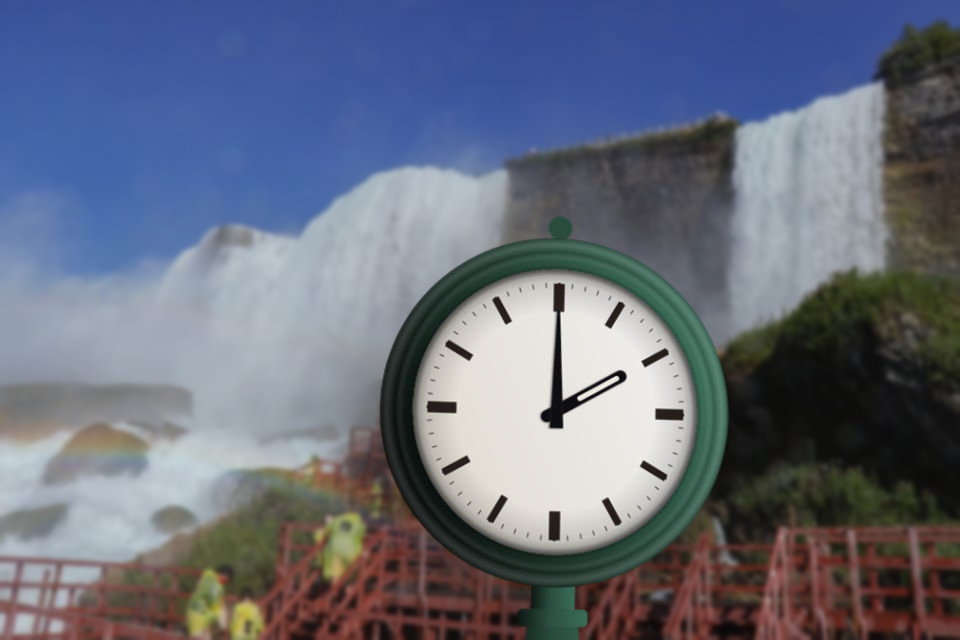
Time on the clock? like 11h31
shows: 2h00
